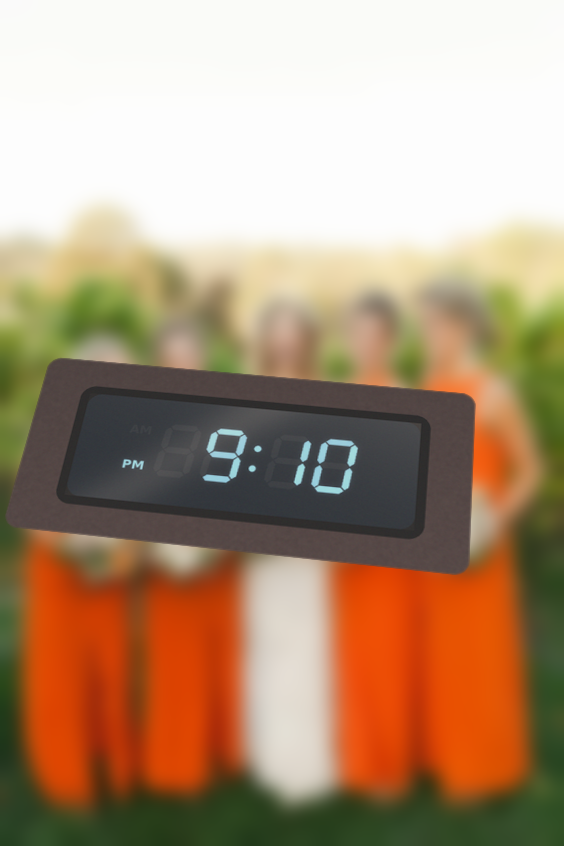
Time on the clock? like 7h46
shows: 9h10
